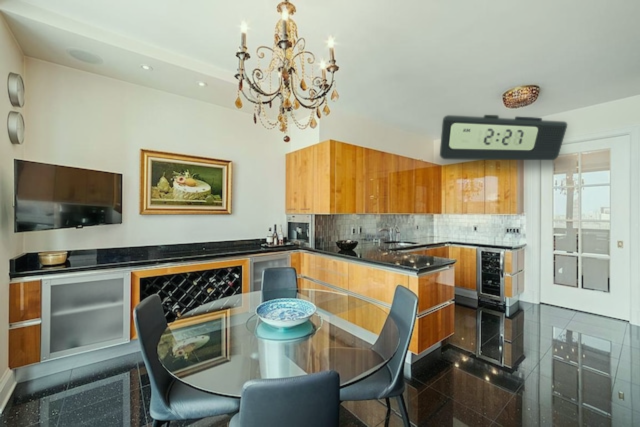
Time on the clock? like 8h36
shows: 2h27
